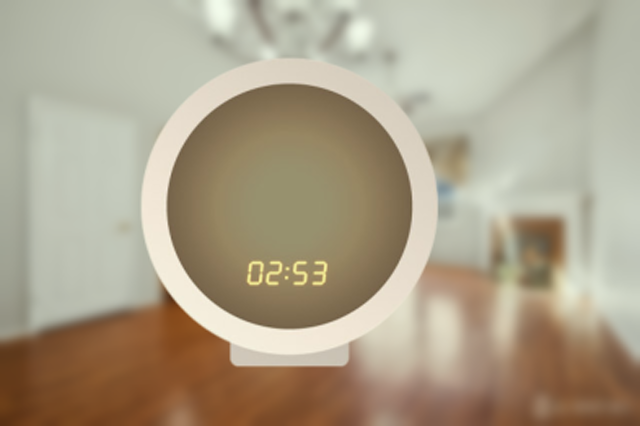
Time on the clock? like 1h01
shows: 2h53
